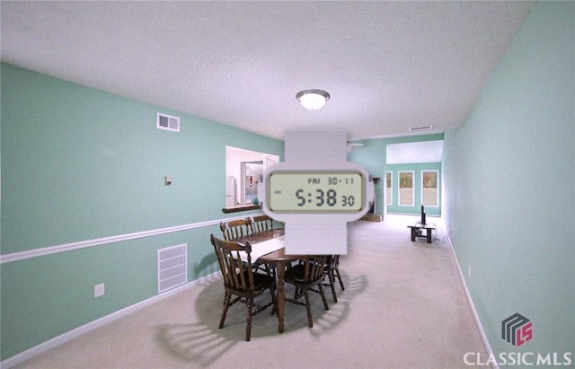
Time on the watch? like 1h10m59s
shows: 5h38m30s
